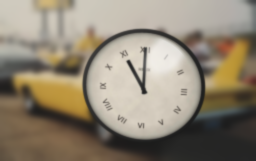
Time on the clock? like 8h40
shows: 11h00
